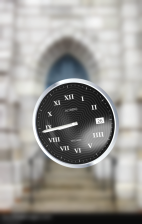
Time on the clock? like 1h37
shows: 8h44
